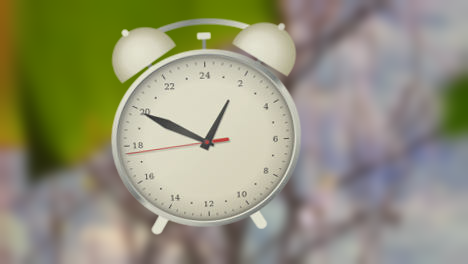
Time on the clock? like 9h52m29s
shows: 1h49m44s
